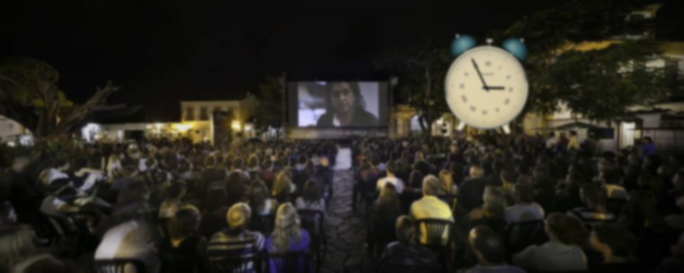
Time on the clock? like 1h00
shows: 2h55
